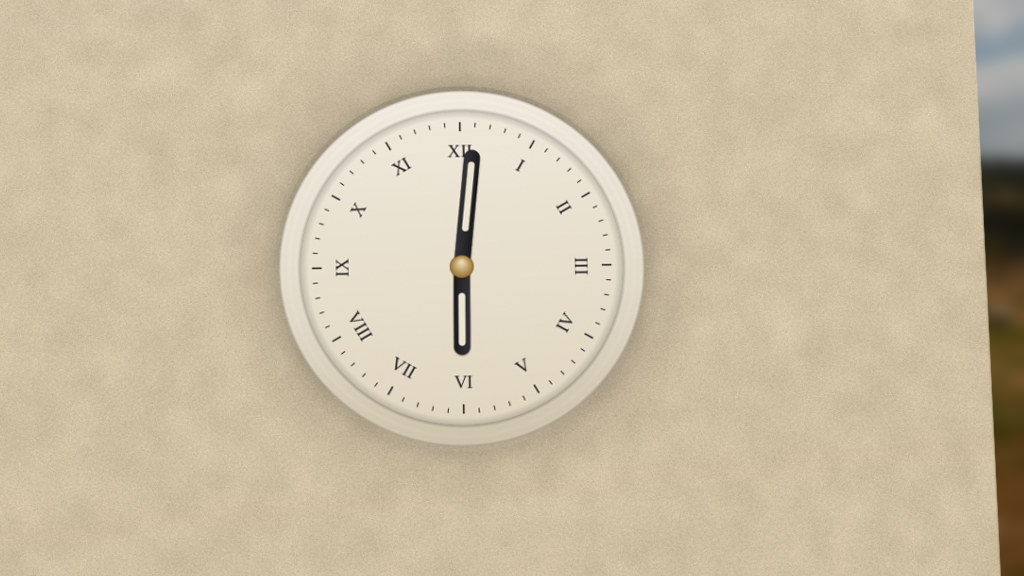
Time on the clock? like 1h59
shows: 6h01
